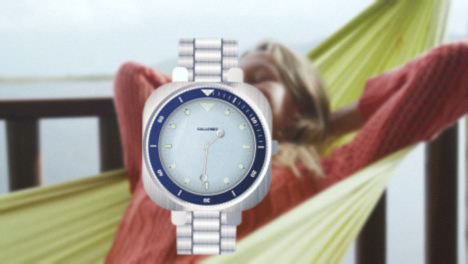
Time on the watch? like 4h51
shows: 1h31
